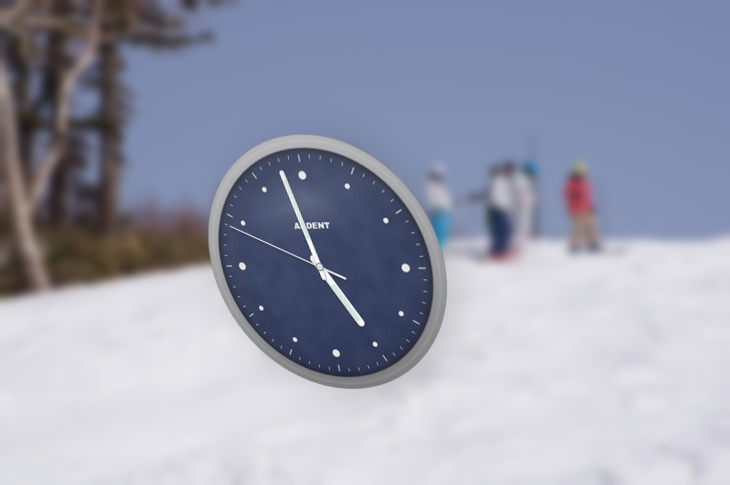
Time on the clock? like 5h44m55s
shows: 4h57m49s
